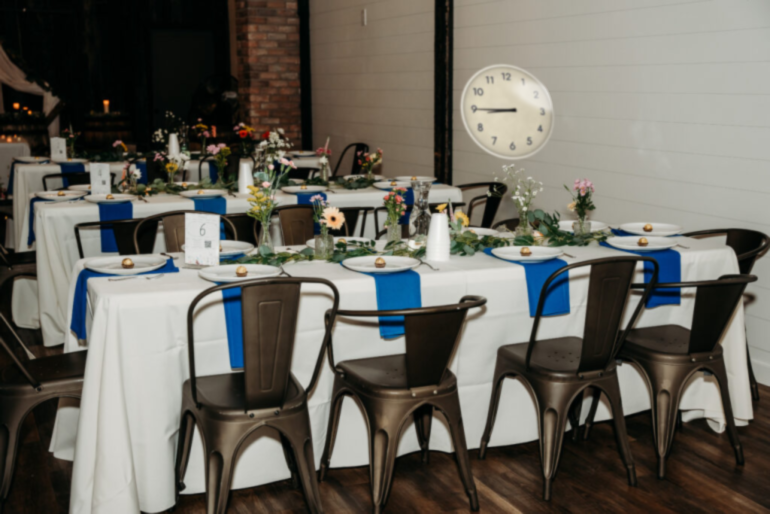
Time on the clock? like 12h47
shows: 8h45
